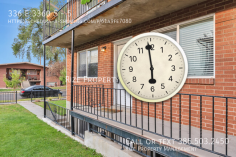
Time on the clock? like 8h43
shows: 5h59
